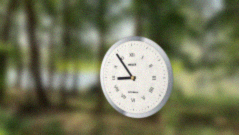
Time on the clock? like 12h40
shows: 8h54
